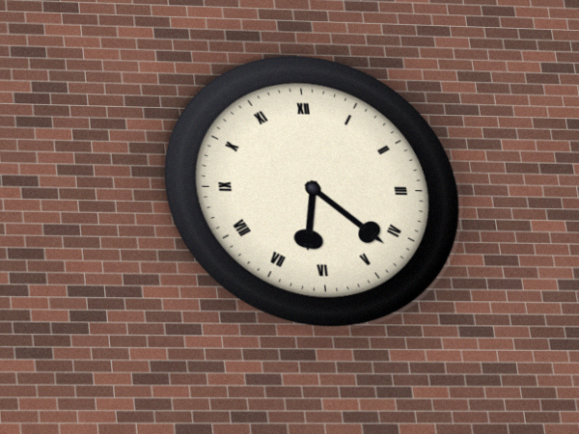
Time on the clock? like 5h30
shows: 6h22
